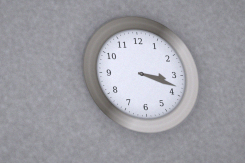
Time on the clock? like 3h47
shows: 3h18
